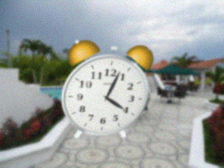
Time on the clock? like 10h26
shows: 4h03
